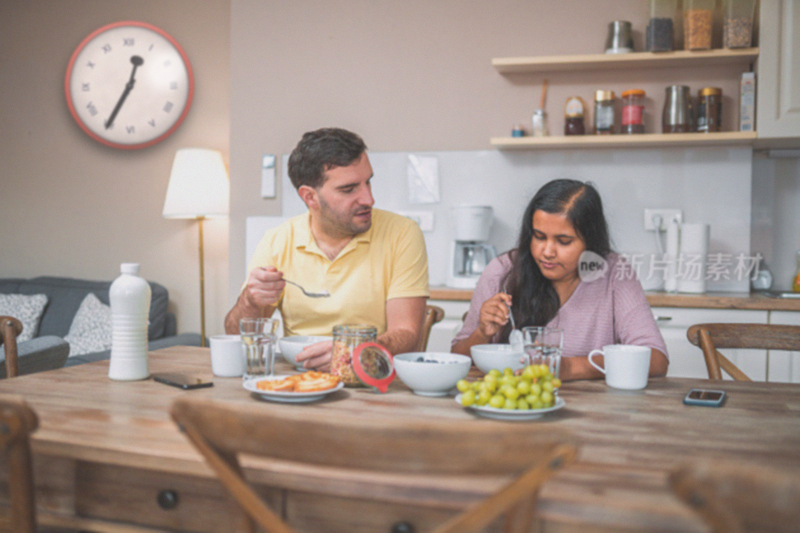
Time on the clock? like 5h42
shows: 12h35
